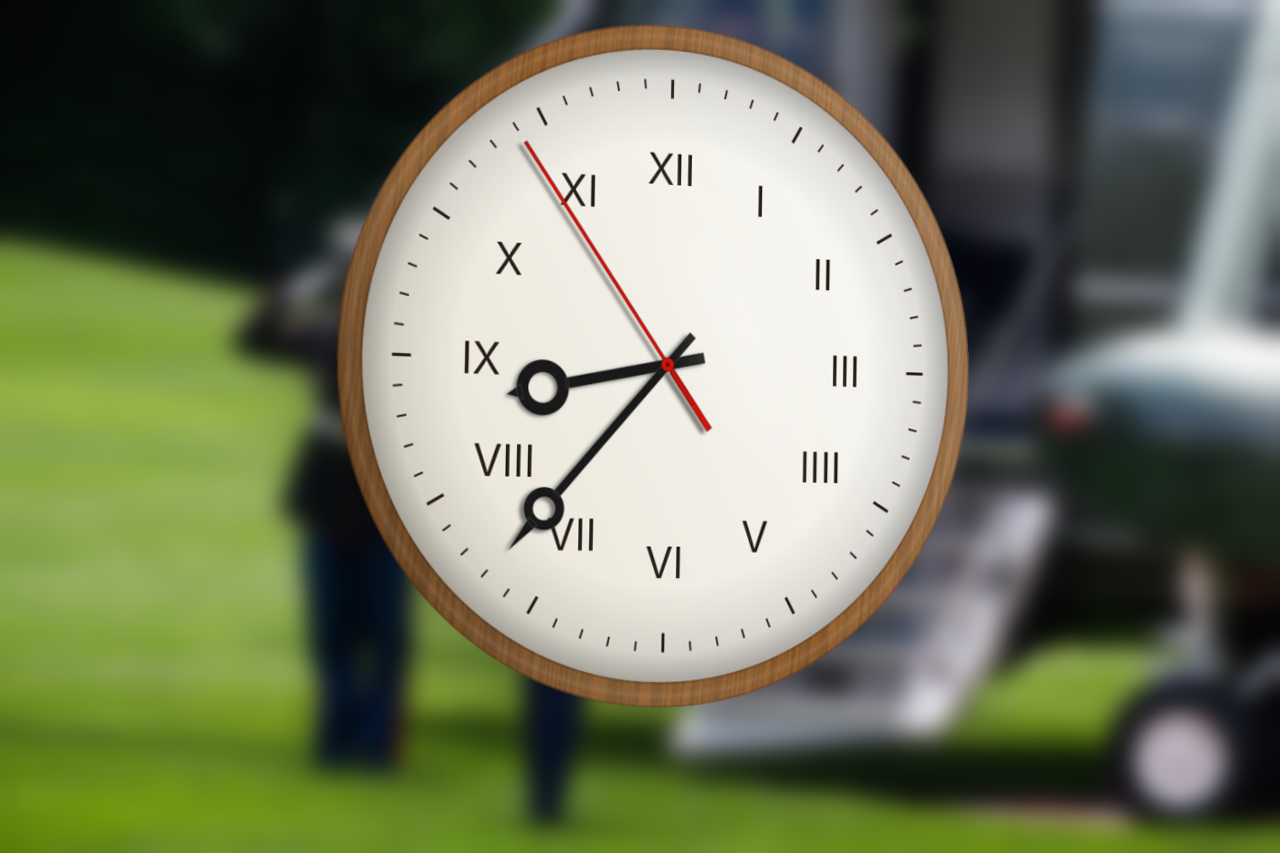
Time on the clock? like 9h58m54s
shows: 8h36m54s
